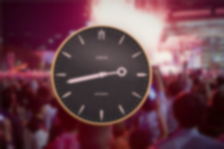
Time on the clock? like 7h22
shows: 2h43
